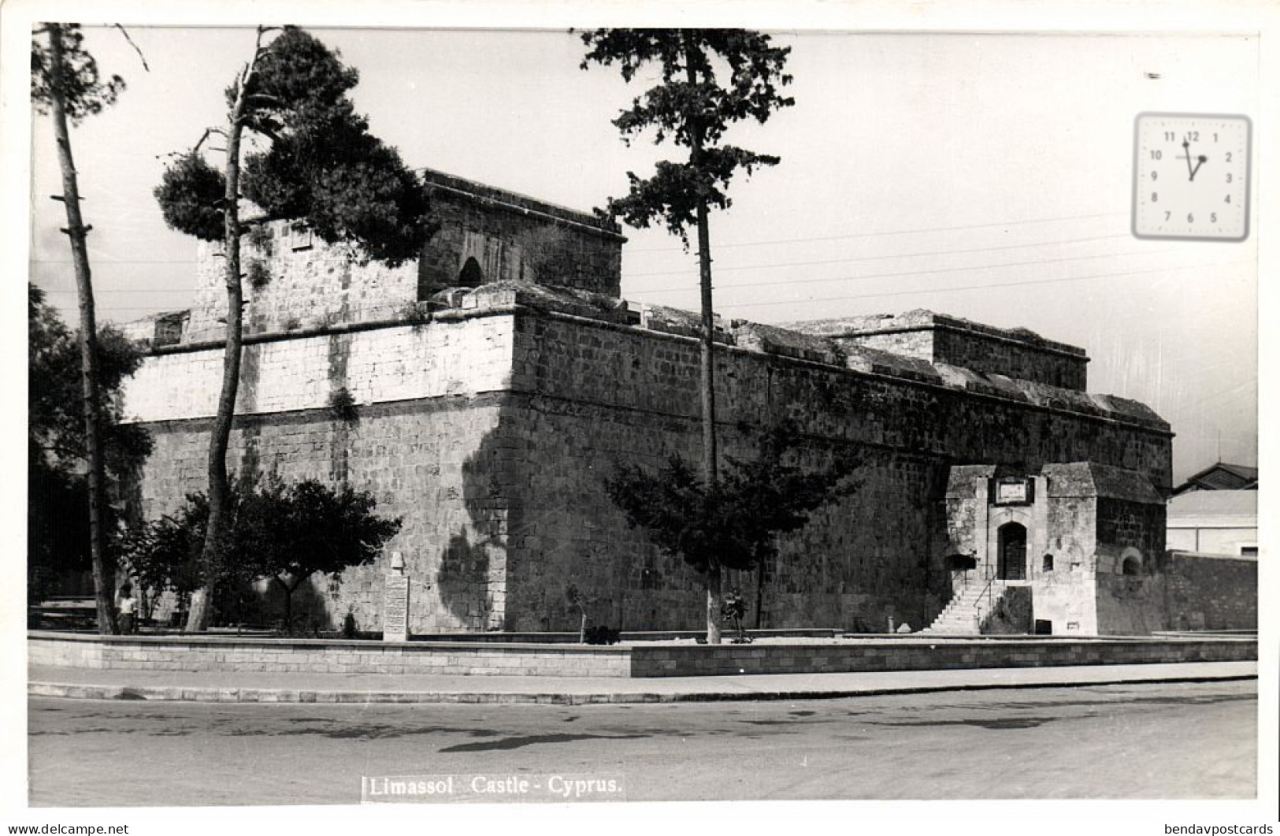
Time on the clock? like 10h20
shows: 12h58
